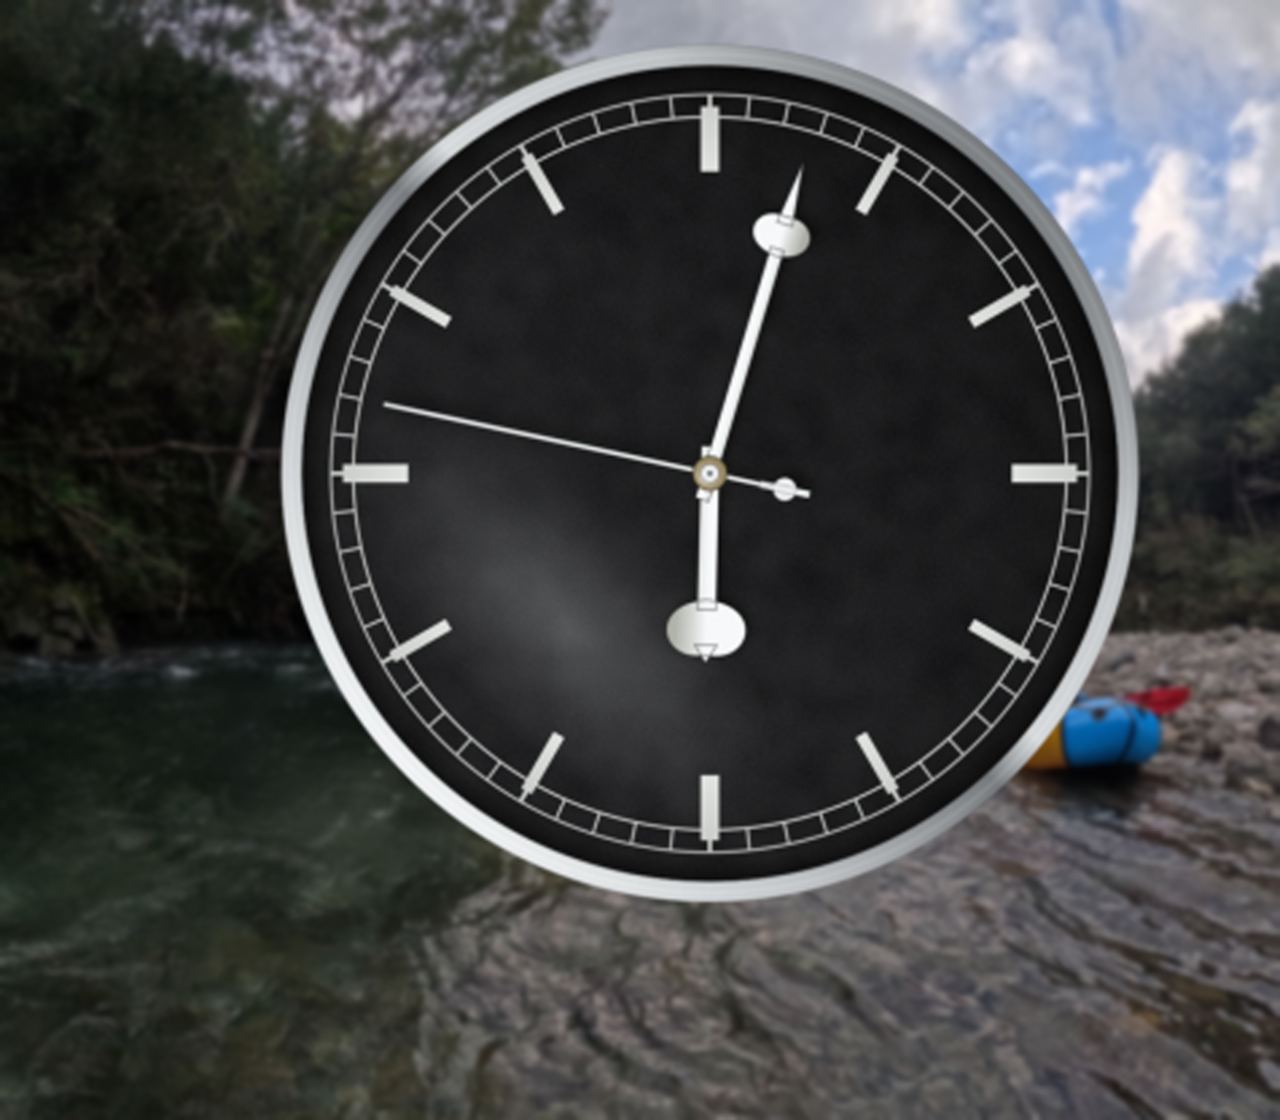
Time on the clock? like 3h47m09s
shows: 6h02m47s
